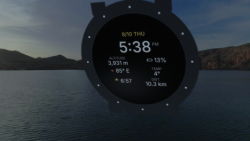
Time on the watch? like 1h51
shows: 5h38
